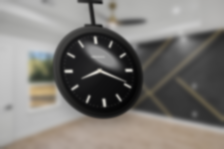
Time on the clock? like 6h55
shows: 8h19
